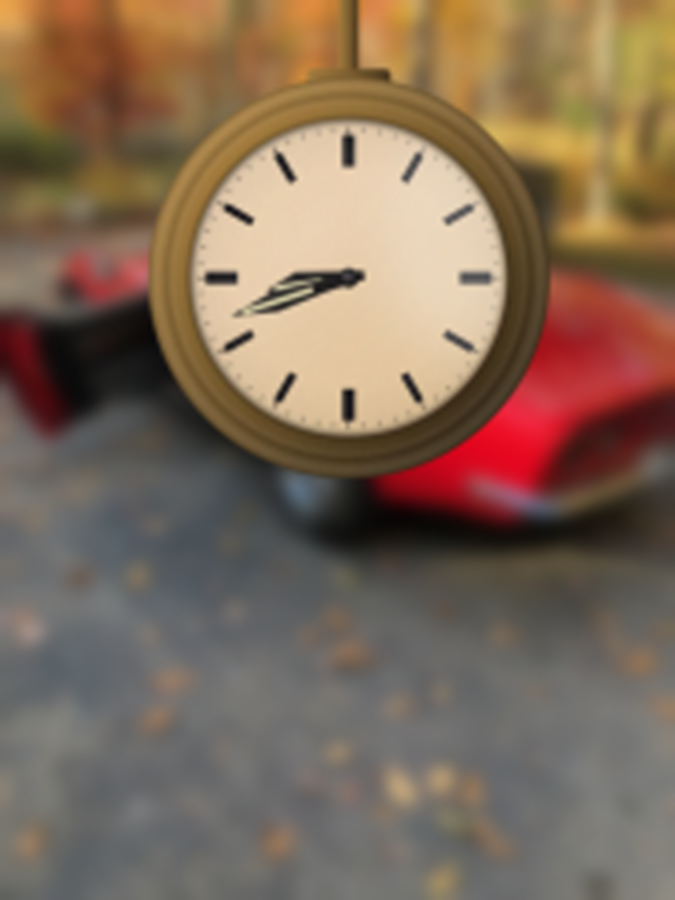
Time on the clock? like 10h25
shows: 8h42
